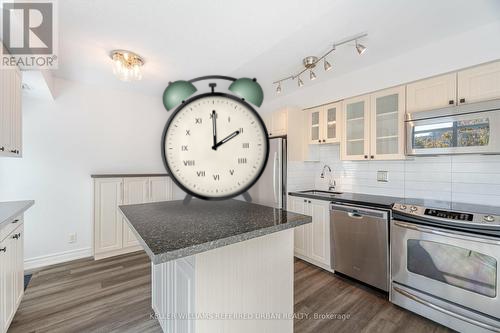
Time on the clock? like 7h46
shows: 2h00
